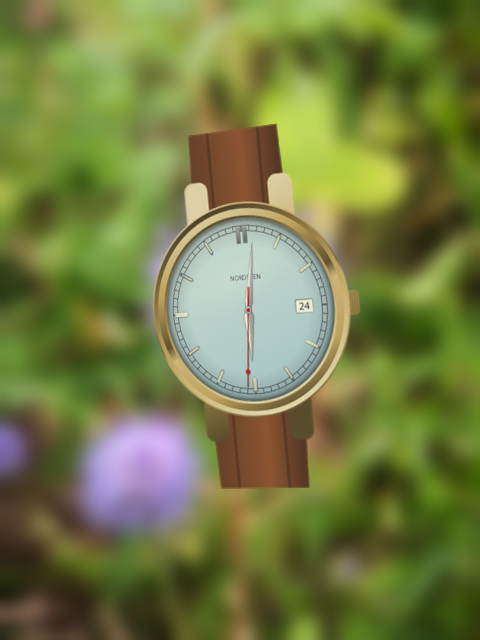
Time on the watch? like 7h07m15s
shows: 6h01m31s
